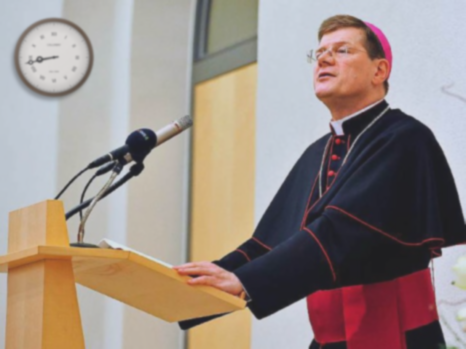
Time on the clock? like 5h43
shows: 8h43
